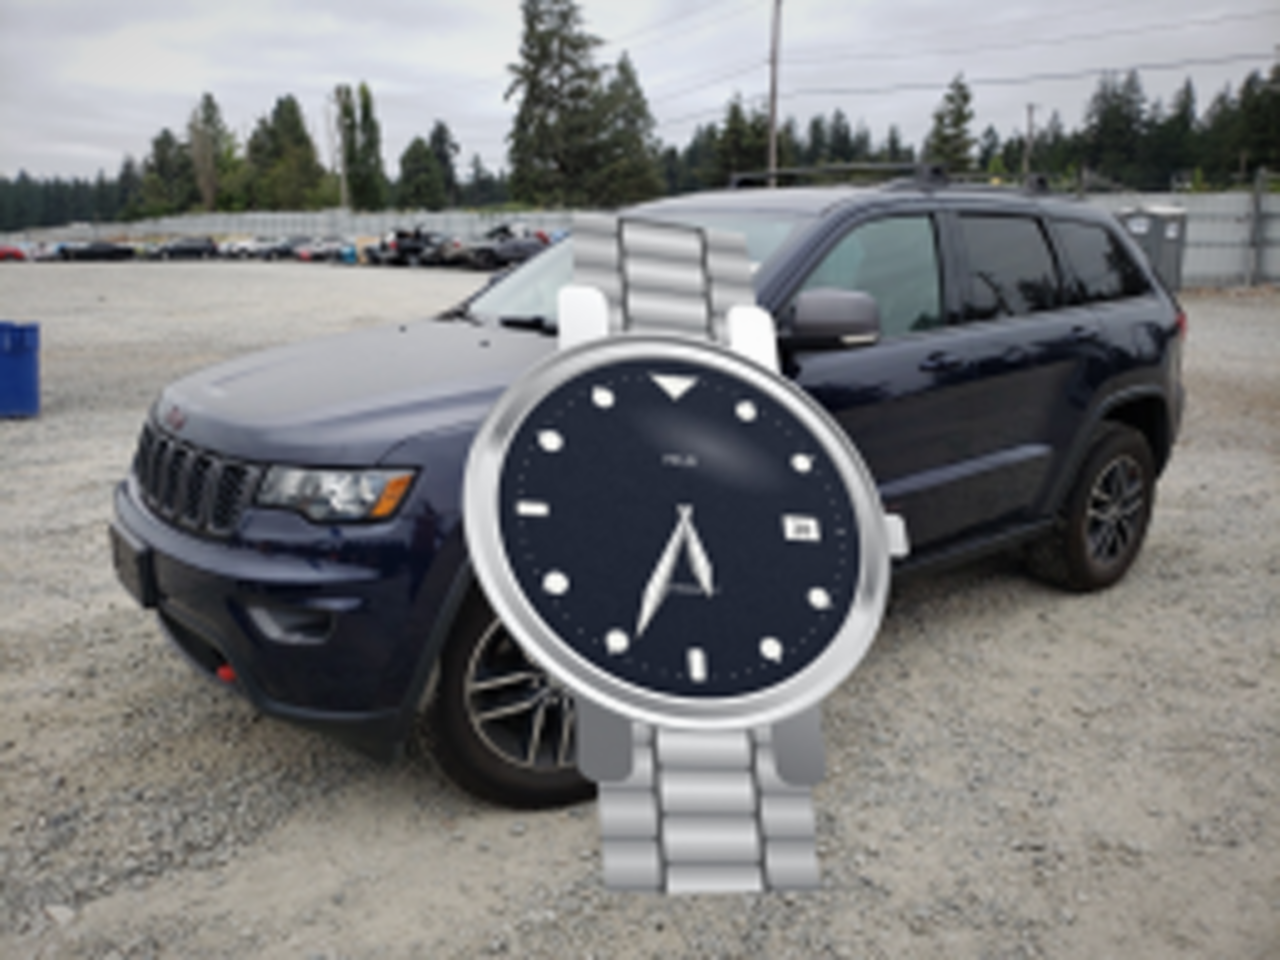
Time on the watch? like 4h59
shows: 5h34
